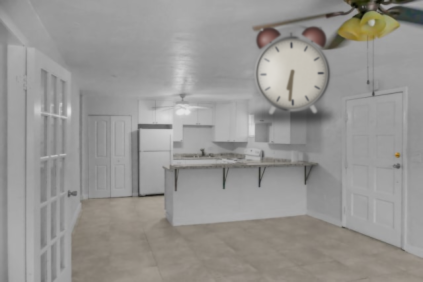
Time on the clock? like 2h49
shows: 6h31
